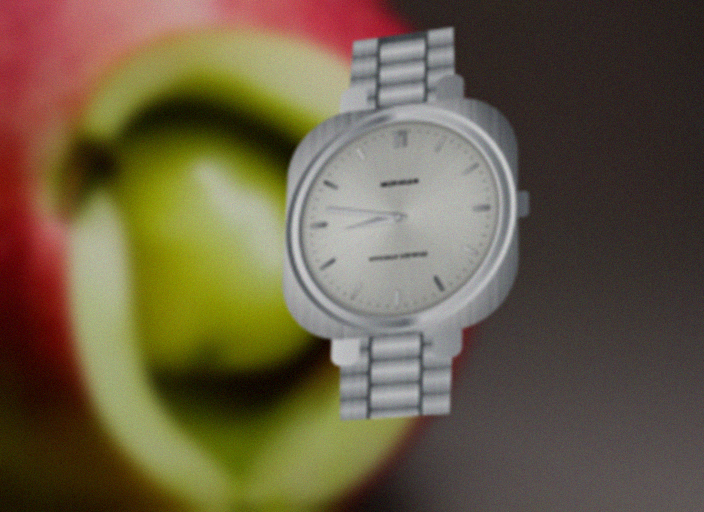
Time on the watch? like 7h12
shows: 8h47
